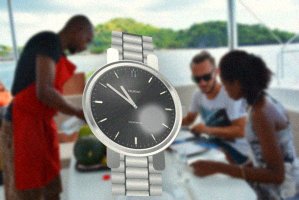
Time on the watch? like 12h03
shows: 10h51
